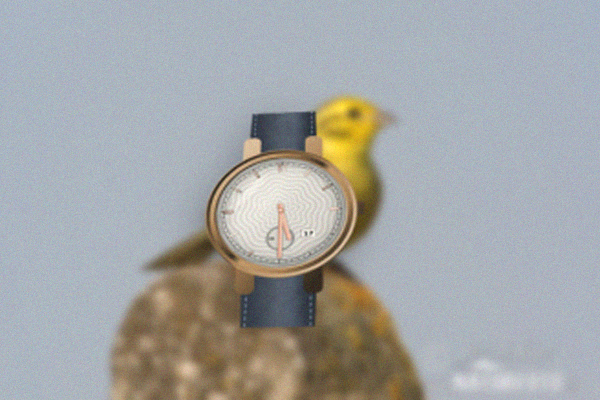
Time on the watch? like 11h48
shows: 5h30
